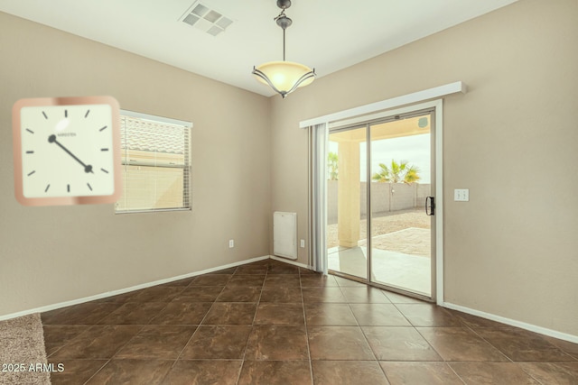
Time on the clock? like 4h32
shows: 10h22
